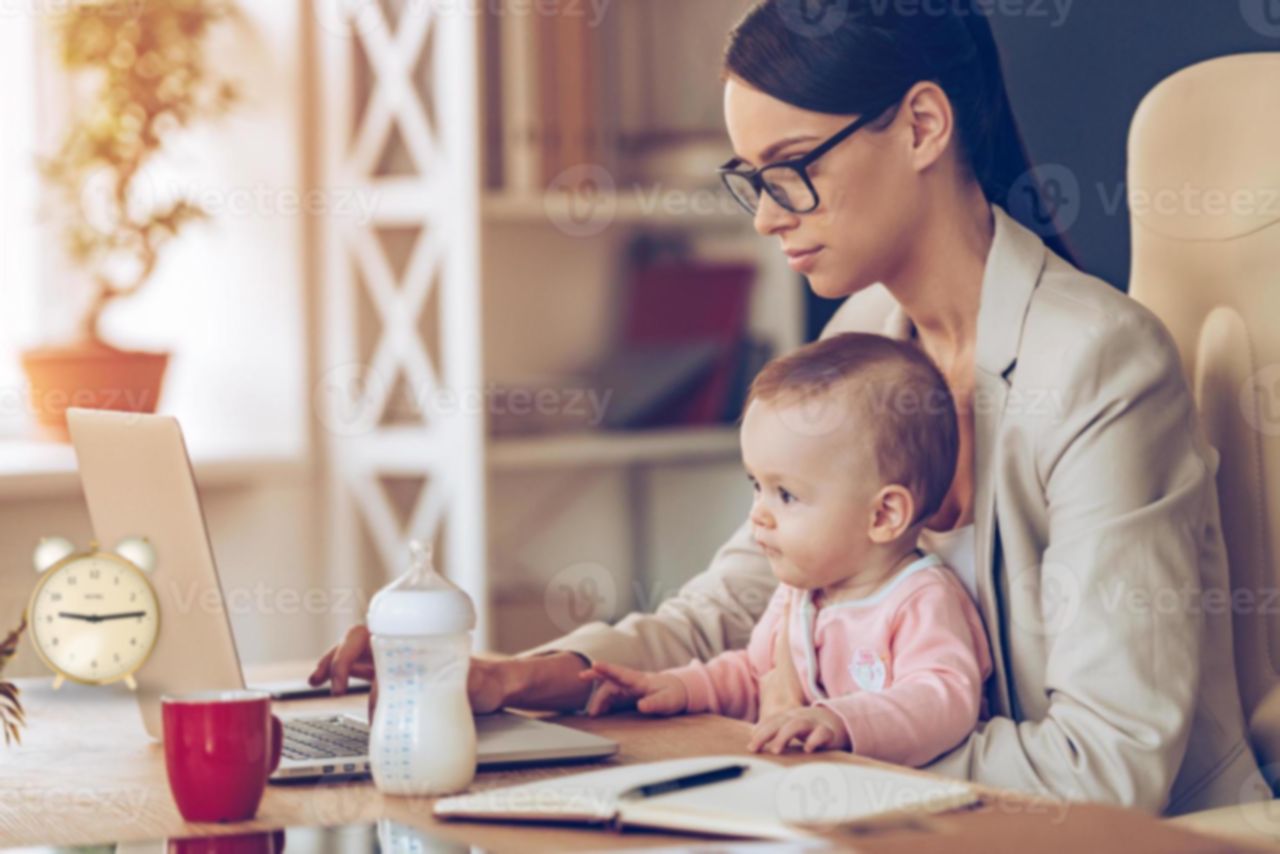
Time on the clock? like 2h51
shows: 9h14
